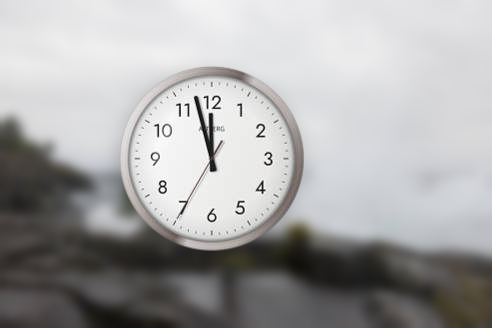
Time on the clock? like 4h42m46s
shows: 11h57m35s
